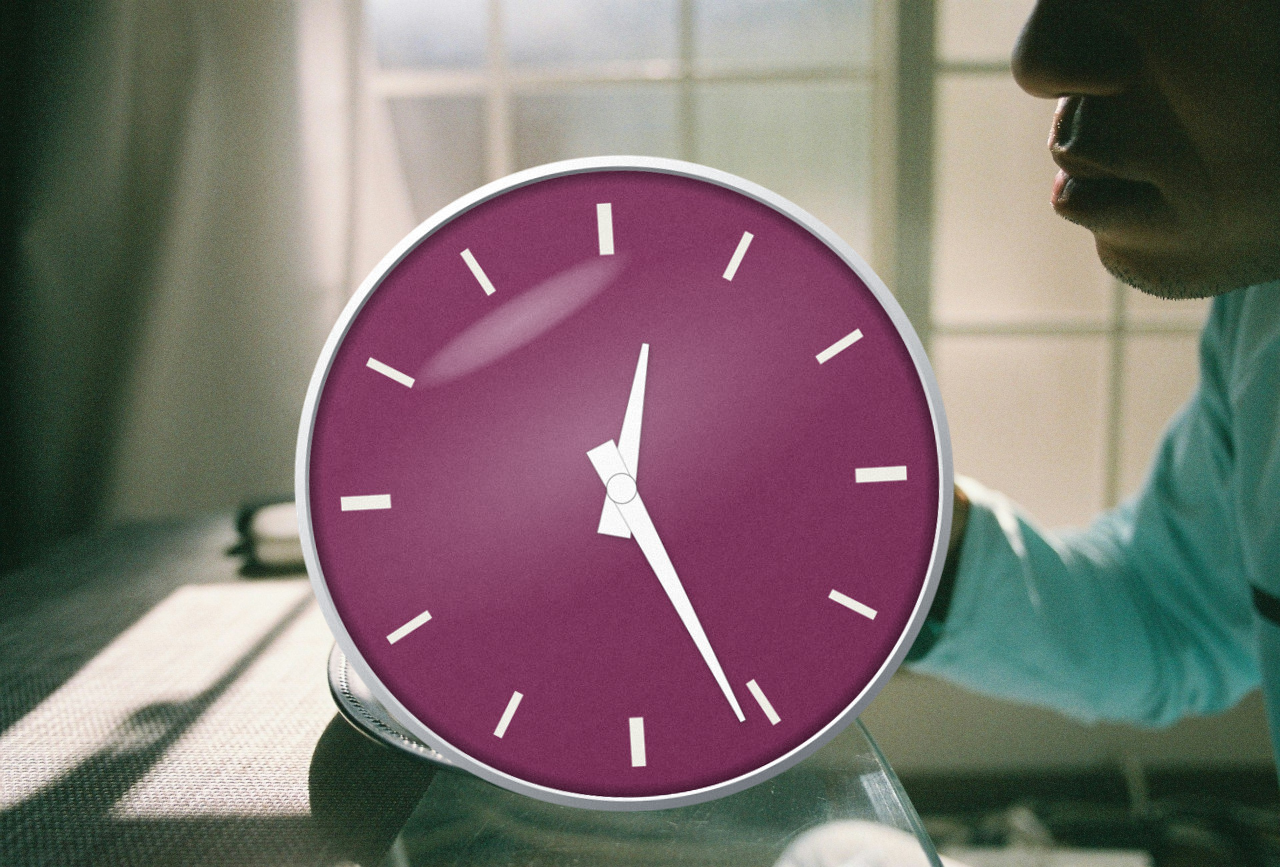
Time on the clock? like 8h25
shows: 12h26
